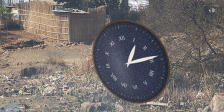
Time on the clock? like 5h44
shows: 1h14
